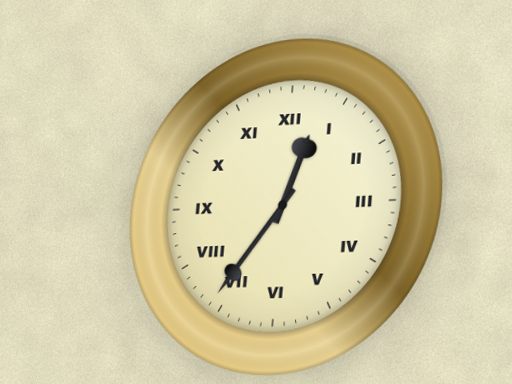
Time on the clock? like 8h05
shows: 12h36
